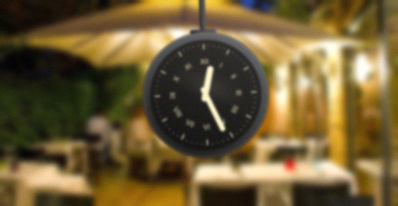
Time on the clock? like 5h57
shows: 12h26
